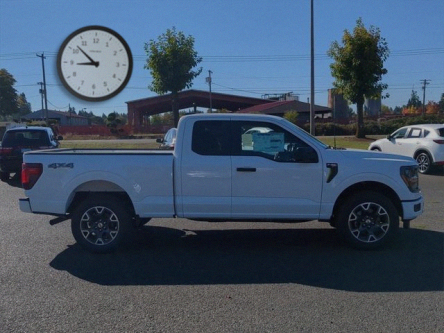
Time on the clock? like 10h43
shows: 8h52
